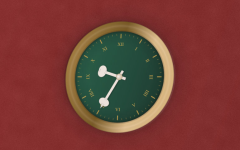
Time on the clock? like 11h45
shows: 9h35
